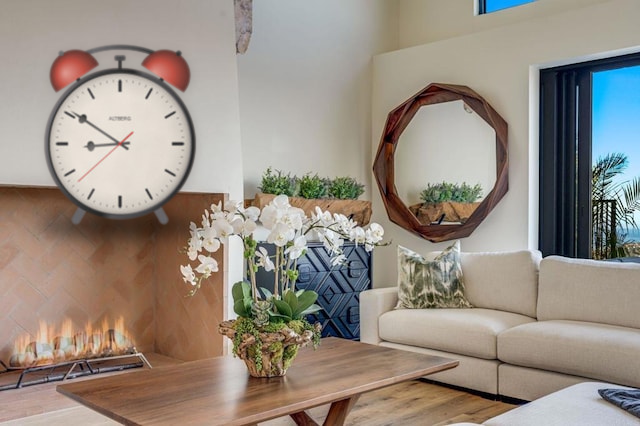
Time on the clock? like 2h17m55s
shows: 8h50m38s
